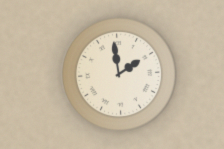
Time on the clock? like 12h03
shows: 1h59
